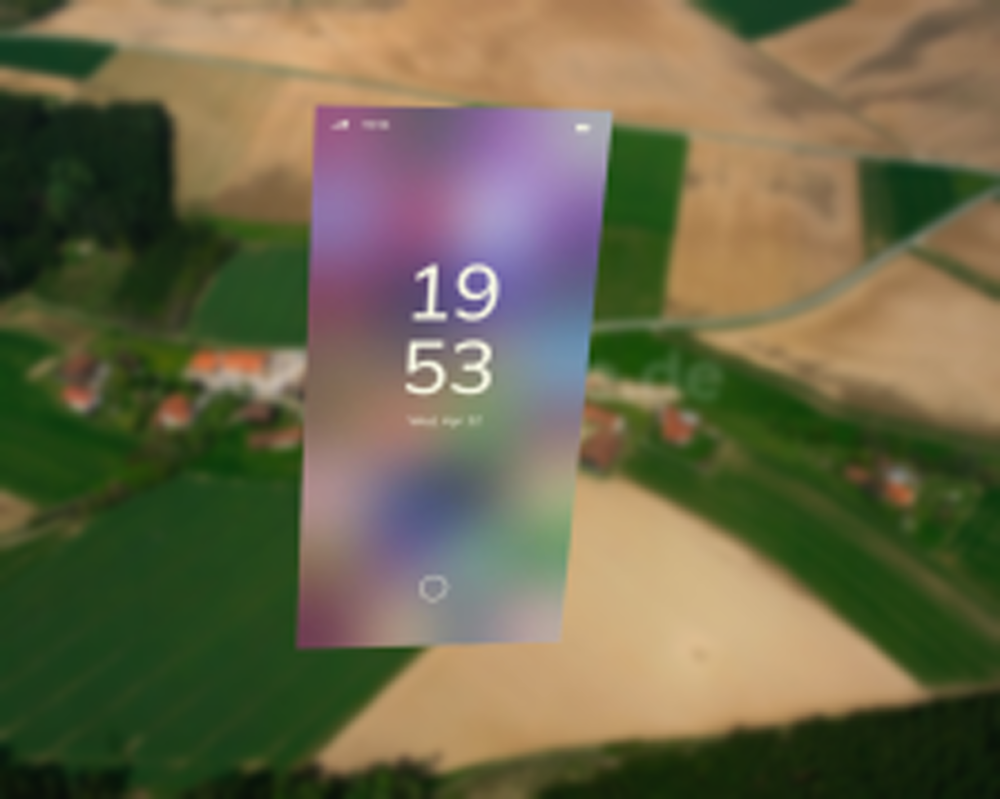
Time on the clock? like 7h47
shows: 19h53
